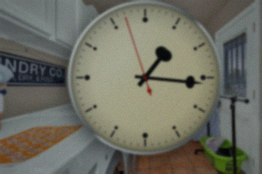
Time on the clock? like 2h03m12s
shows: 1h15m57s
